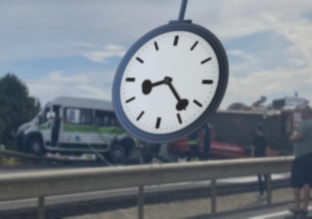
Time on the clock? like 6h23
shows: 8h23
